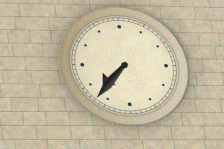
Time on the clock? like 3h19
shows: 7h37
